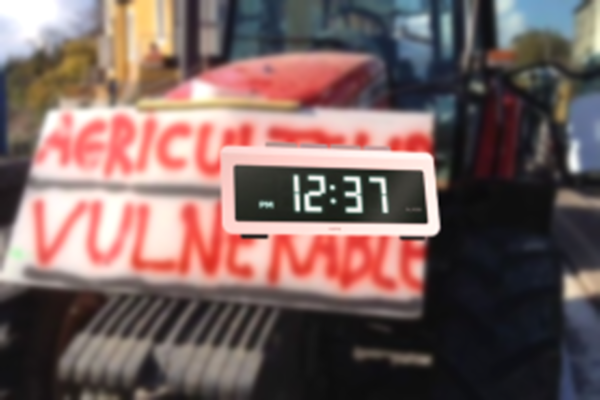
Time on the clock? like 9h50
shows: 12h37
